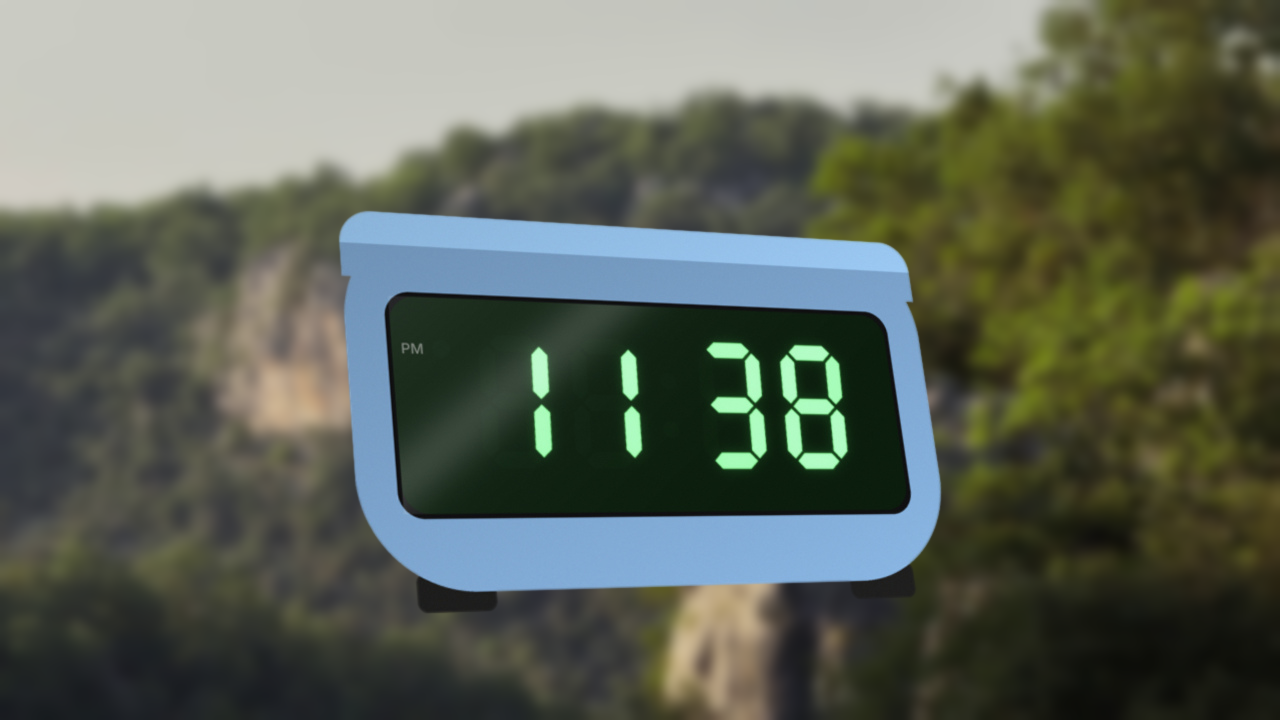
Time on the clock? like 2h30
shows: 11h38
